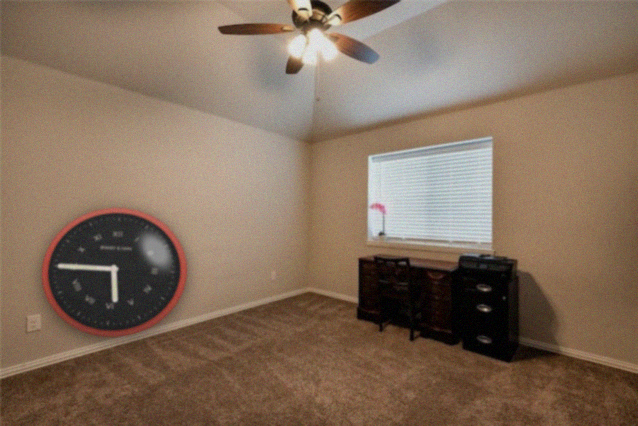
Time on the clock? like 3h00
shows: 5h45
